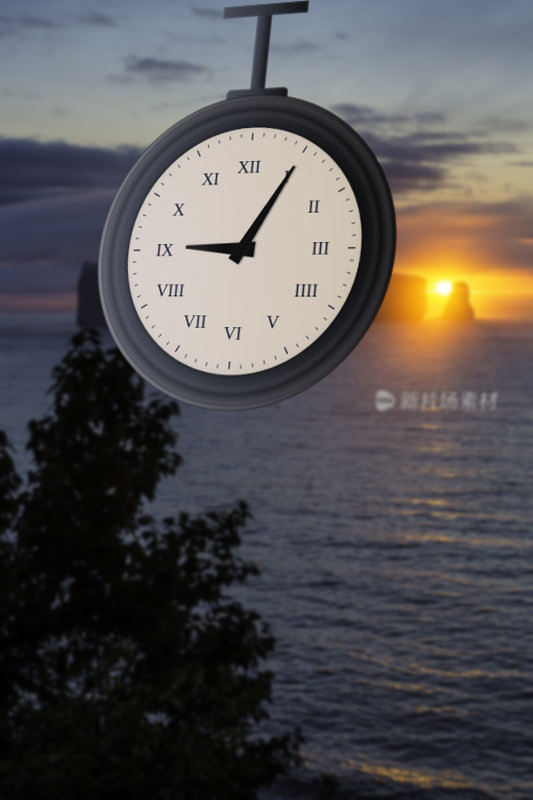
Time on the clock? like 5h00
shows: 9h05
